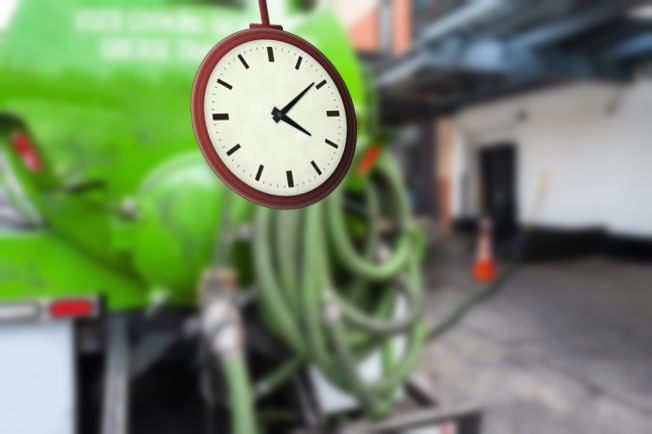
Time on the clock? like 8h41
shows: 4h09
